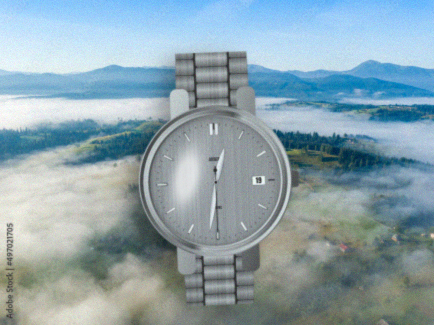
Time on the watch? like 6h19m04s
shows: 12h31m30s
